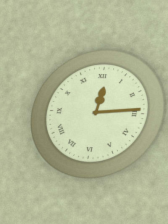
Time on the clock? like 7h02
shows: 12h14
